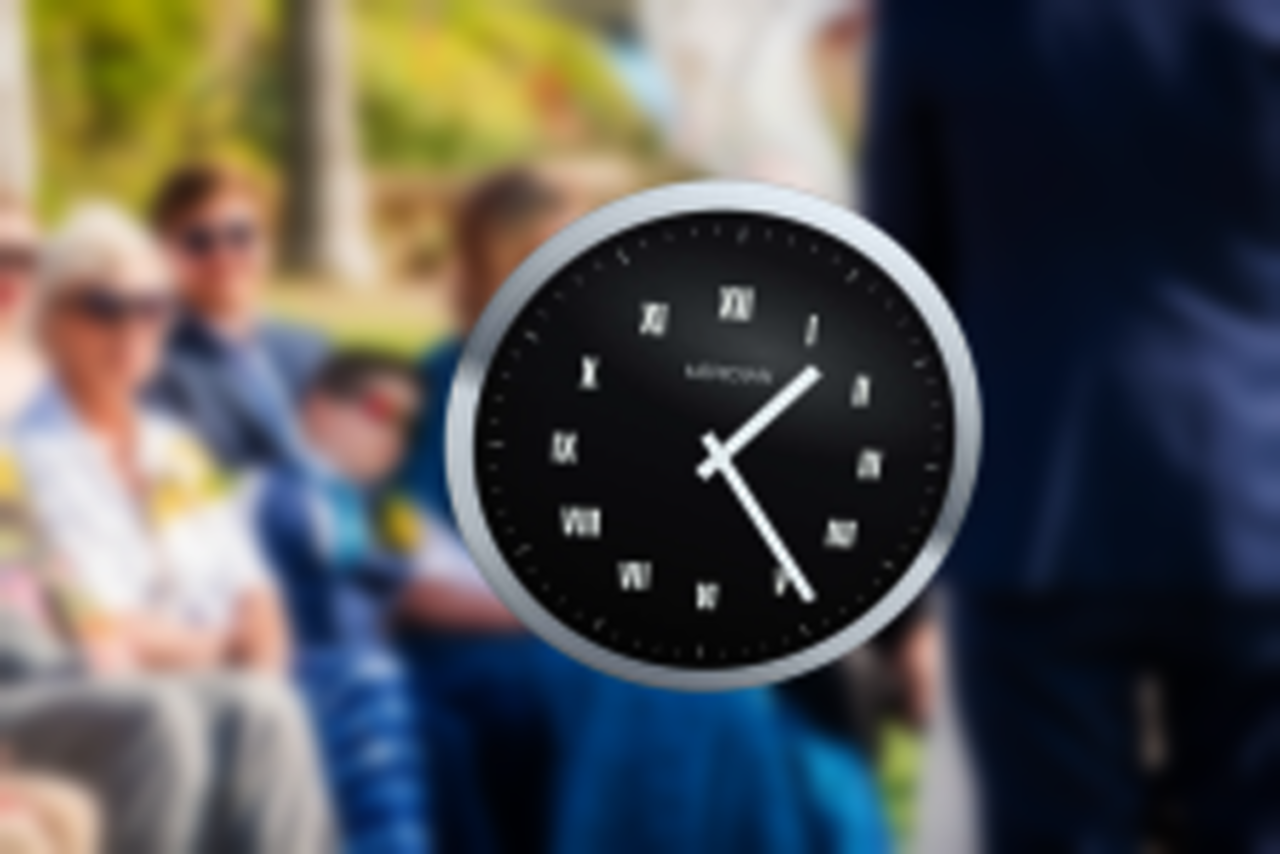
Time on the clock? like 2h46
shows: 1h24
